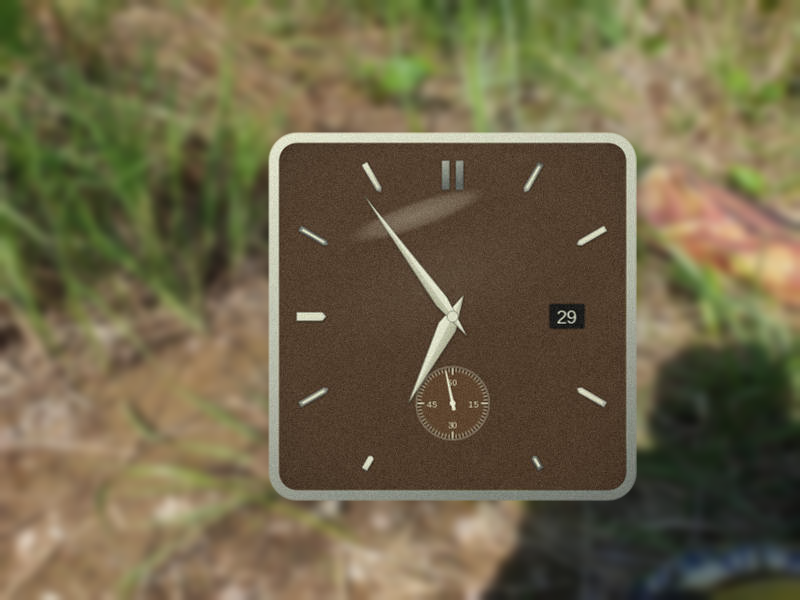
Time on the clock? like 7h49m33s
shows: 6h53m58s
